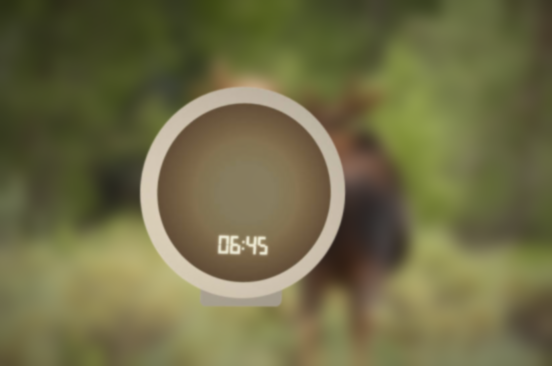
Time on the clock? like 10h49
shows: 6h45
